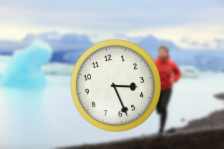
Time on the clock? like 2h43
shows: 3h28
